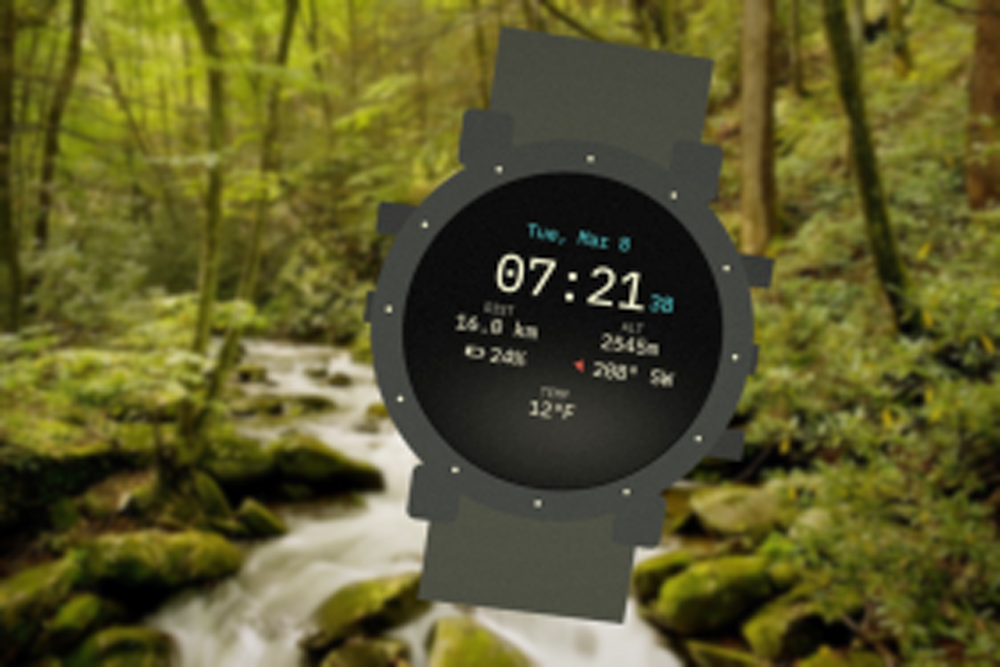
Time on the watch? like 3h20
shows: 7h21
